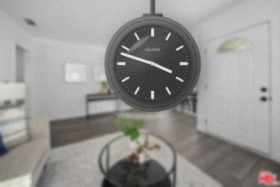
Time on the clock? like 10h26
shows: 3h48
